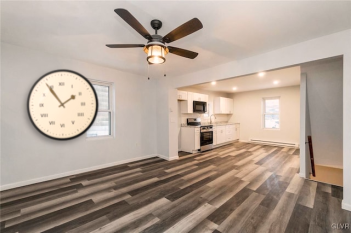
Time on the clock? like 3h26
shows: 1h54
